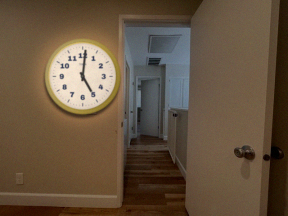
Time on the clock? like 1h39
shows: 5h01
